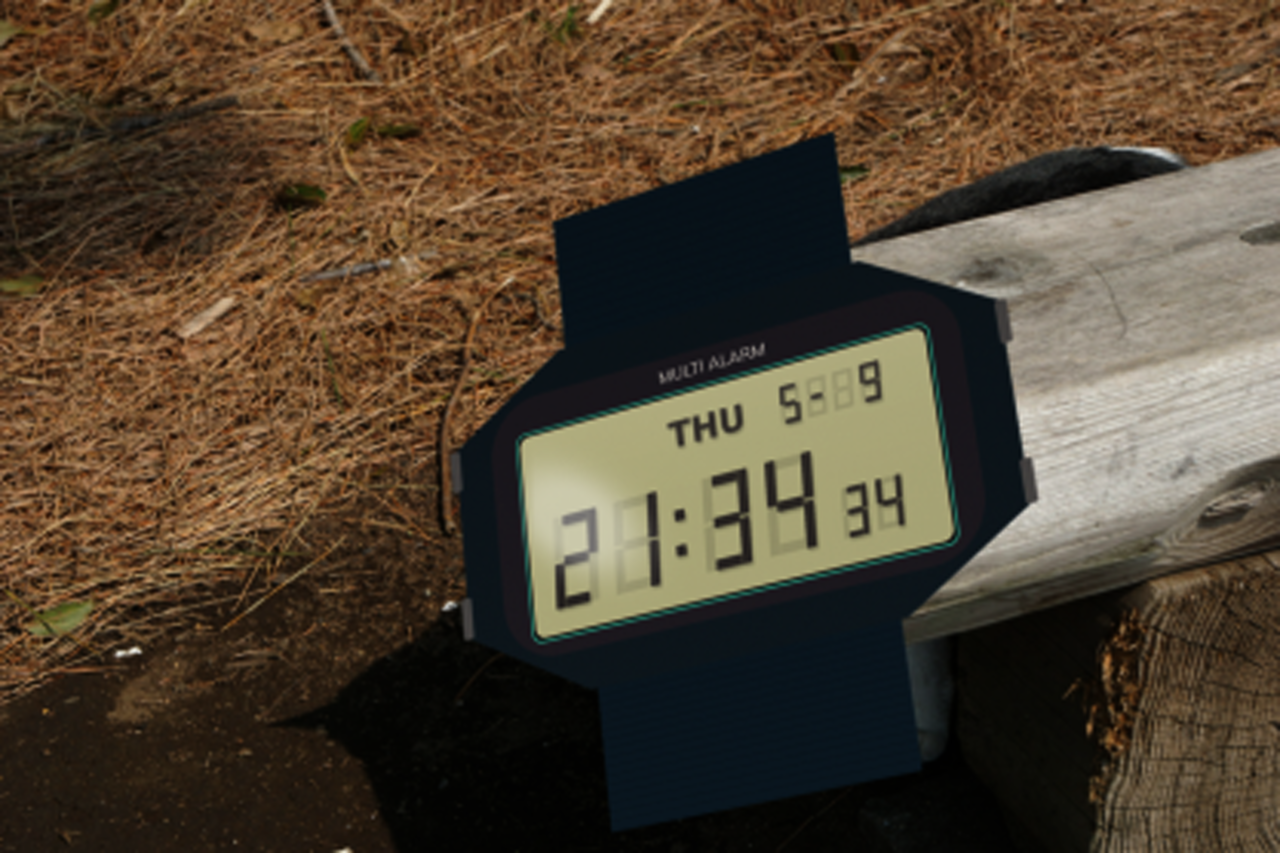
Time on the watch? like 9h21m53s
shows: 21h34m34s
